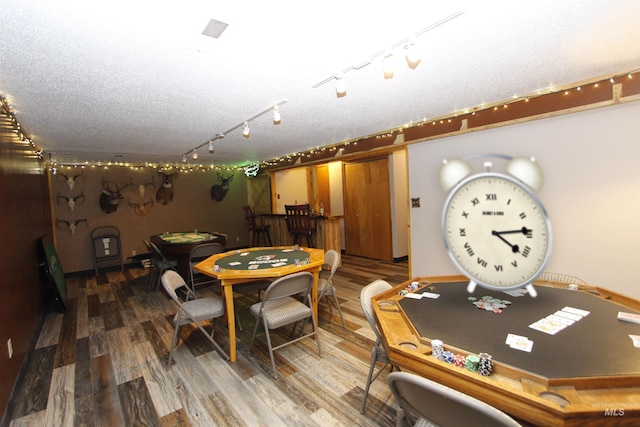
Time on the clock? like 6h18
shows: 4h14
